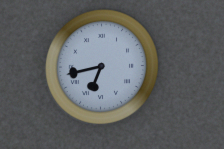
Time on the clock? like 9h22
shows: 6h43
